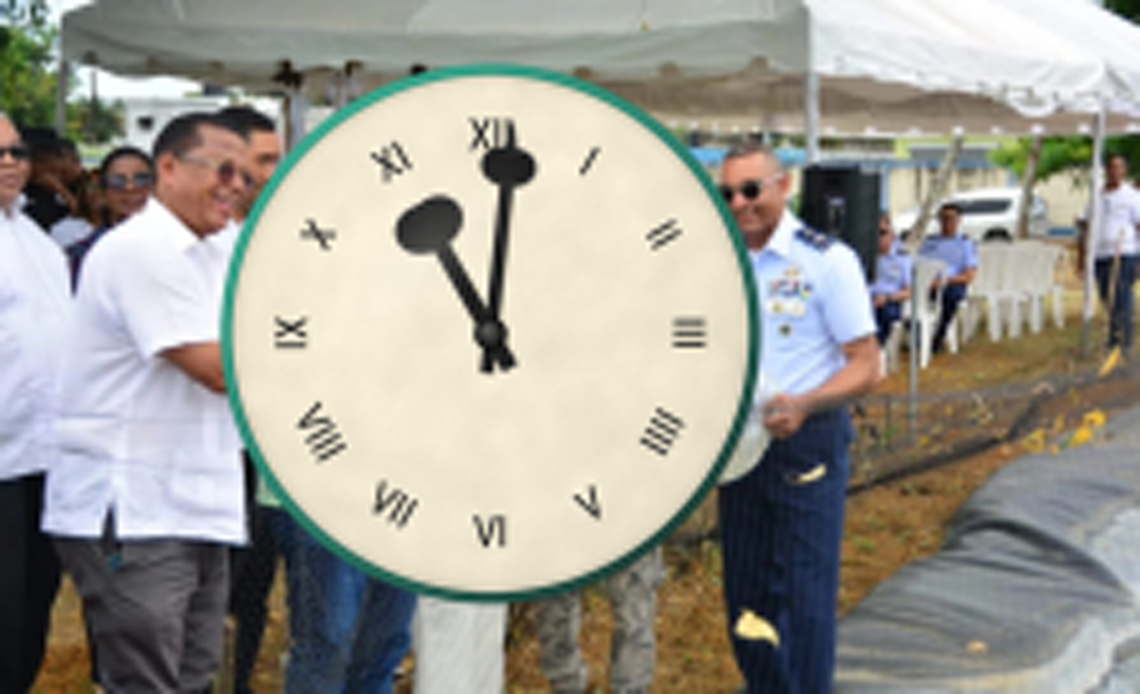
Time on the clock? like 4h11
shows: 11h01
